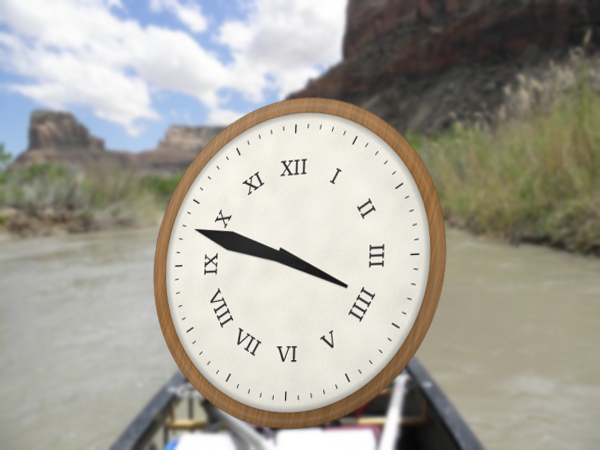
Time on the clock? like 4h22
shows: 3h48
